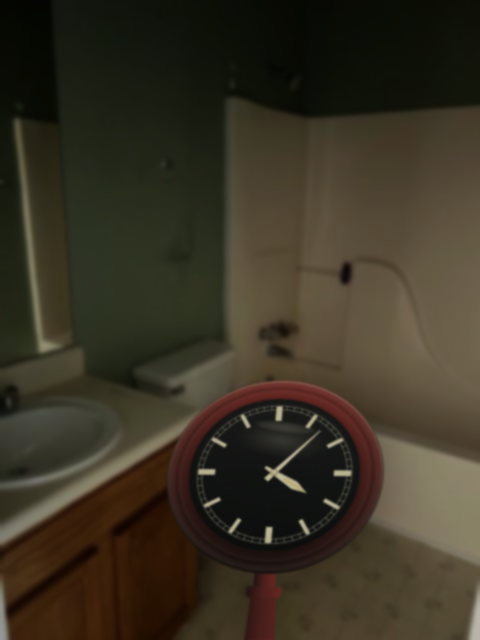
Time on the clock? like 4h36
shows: 4h07
